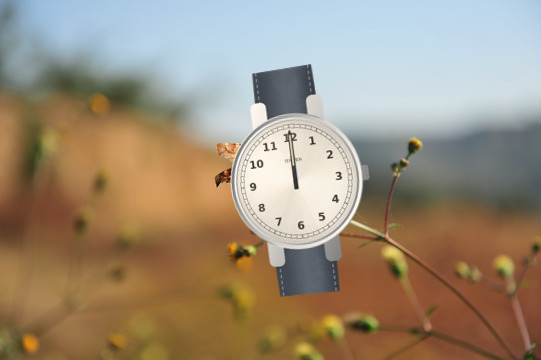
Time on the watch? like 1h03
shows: 12h00
